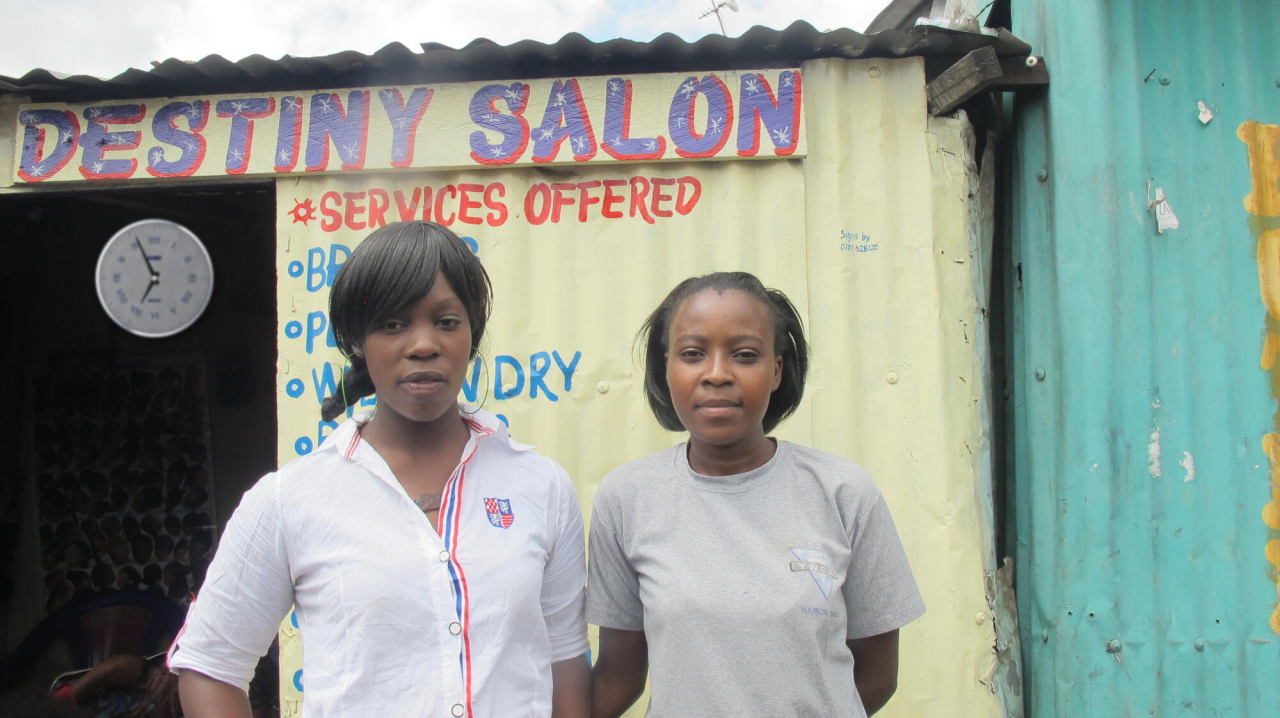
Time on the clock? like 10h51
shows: 6h56
